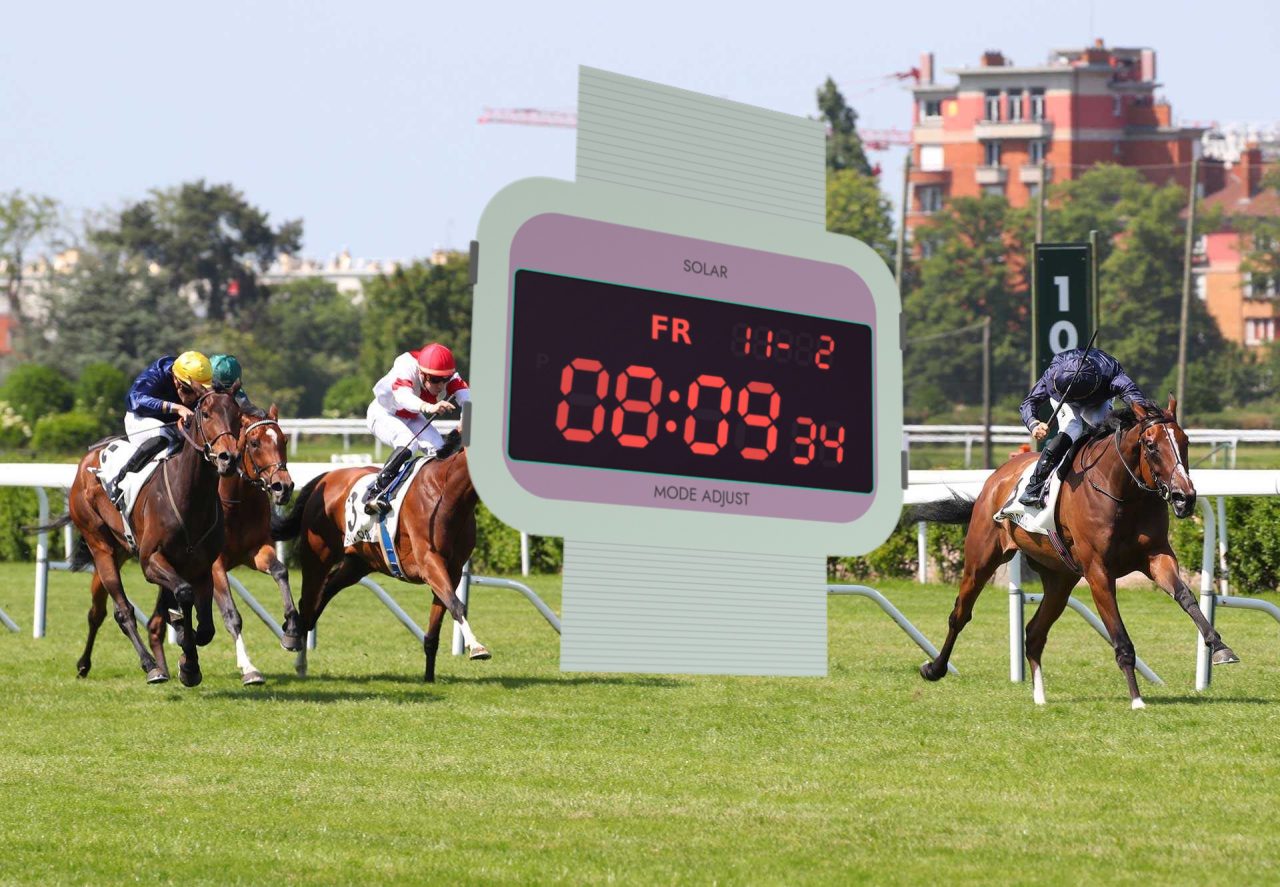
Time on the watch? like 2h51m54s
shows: 8h09m34s
